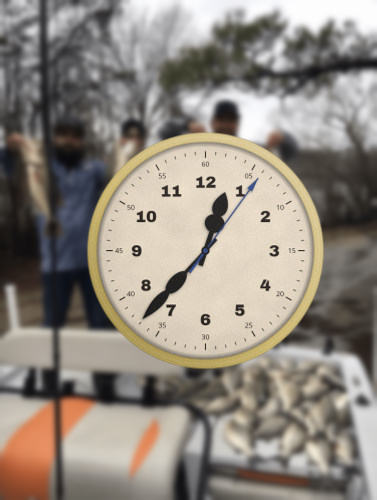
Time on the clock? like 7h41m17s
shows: 12h37m06s
